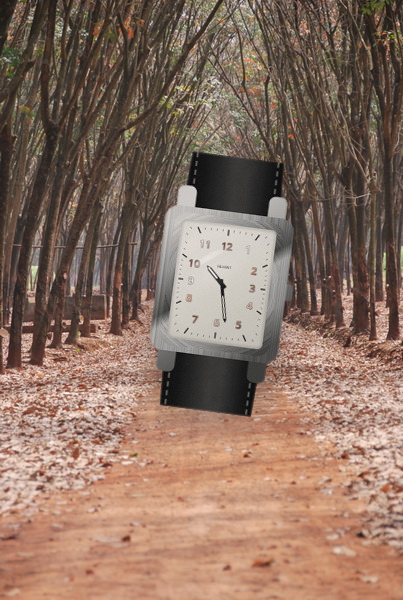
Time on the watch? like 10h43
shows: 10h28
